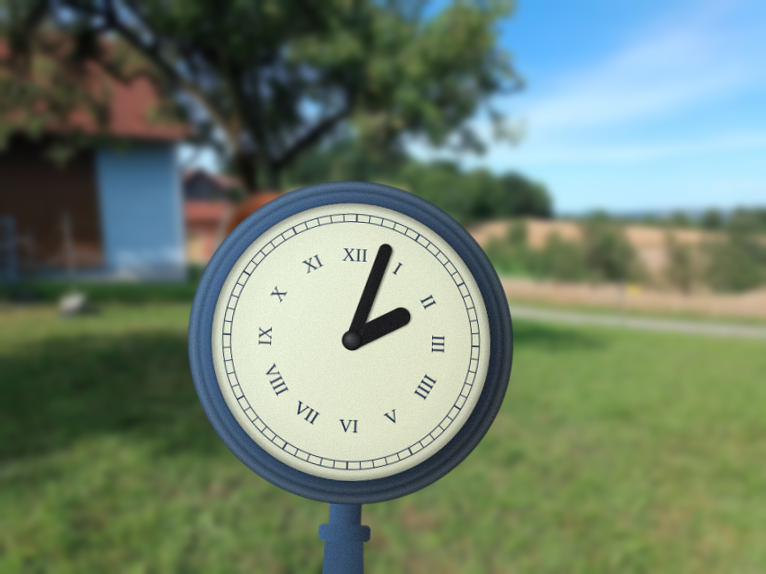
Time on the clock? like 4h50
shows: 2h03
